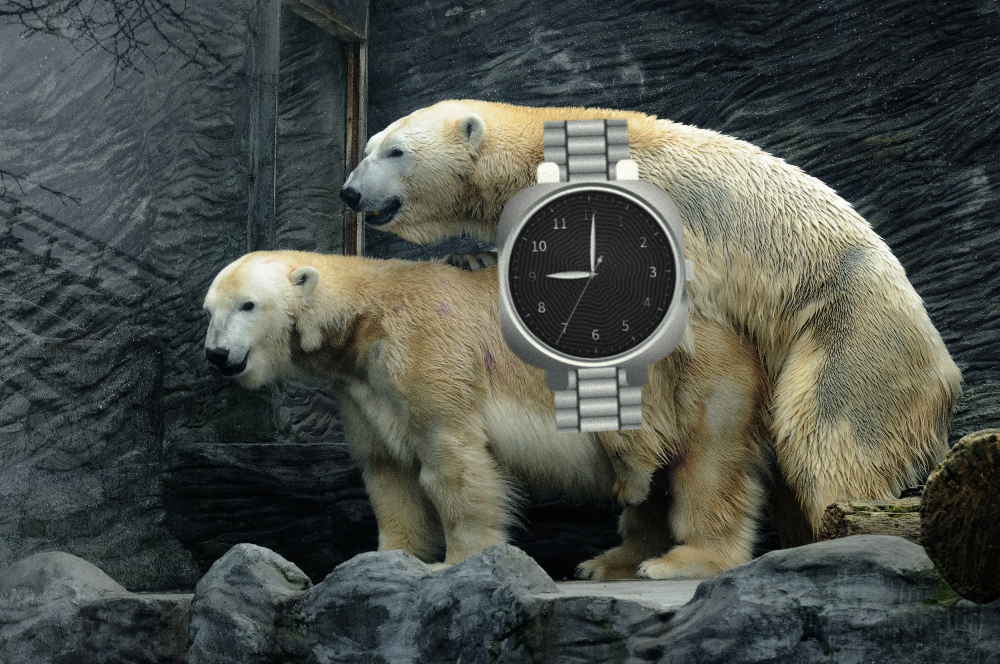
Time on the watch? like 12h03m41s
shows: 9h00m35s
